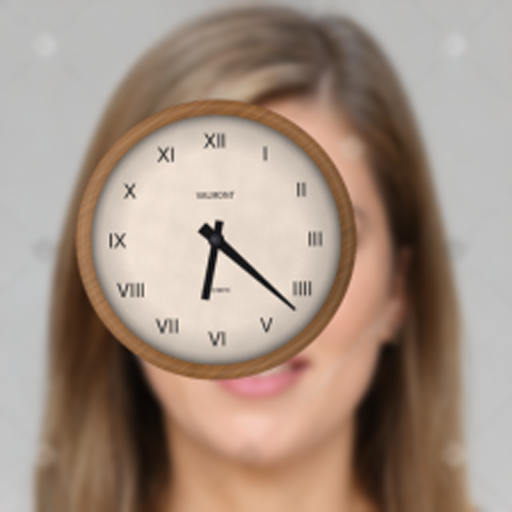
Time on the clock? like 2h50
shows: 6h22
